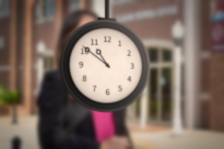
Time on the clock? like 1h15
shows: 10h51
